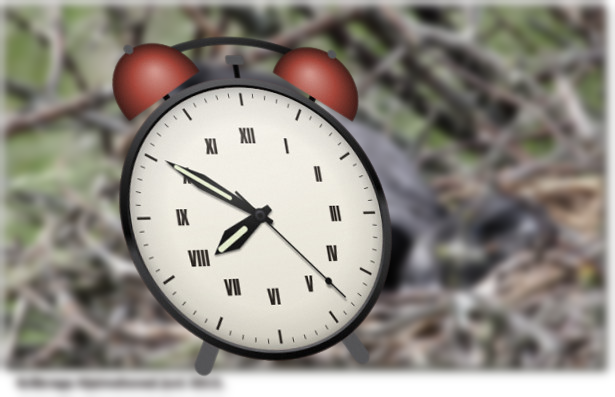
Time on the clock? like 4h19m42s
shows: 7h50m23s
